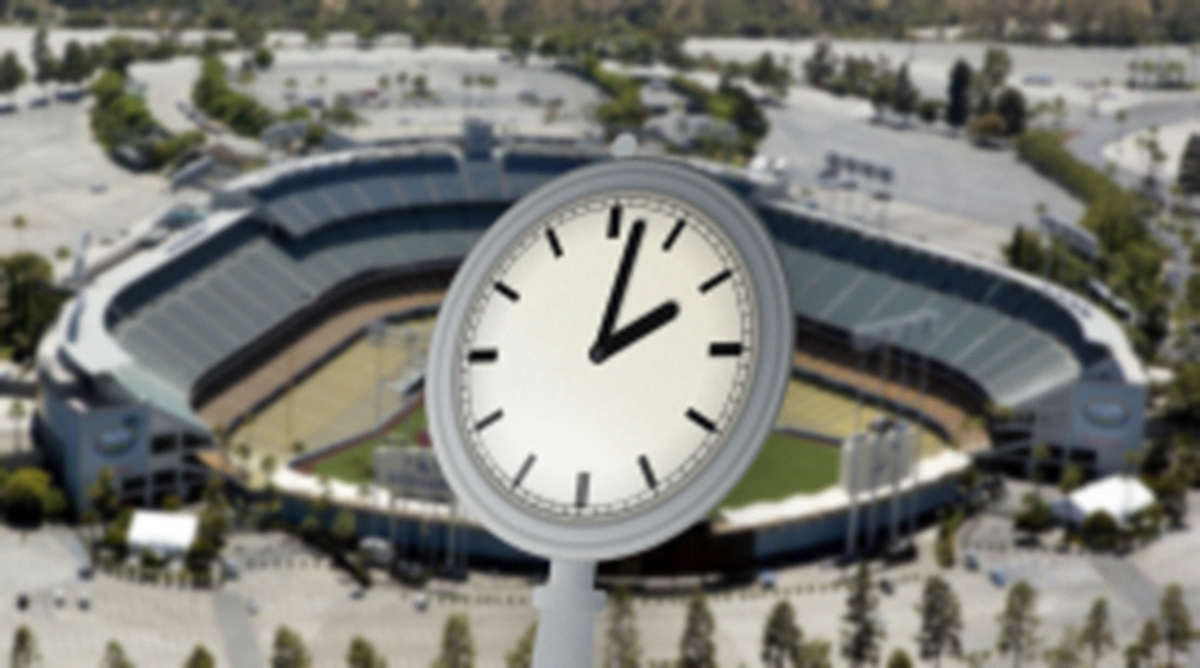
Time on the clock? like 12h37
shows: 2h02
